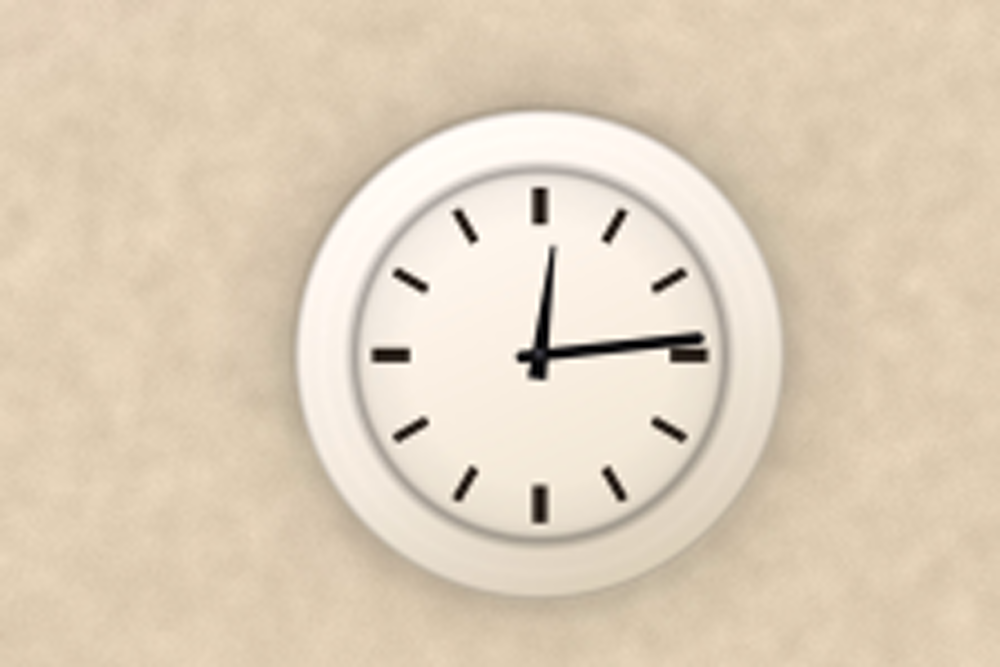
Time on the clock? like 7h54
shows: 12h14
